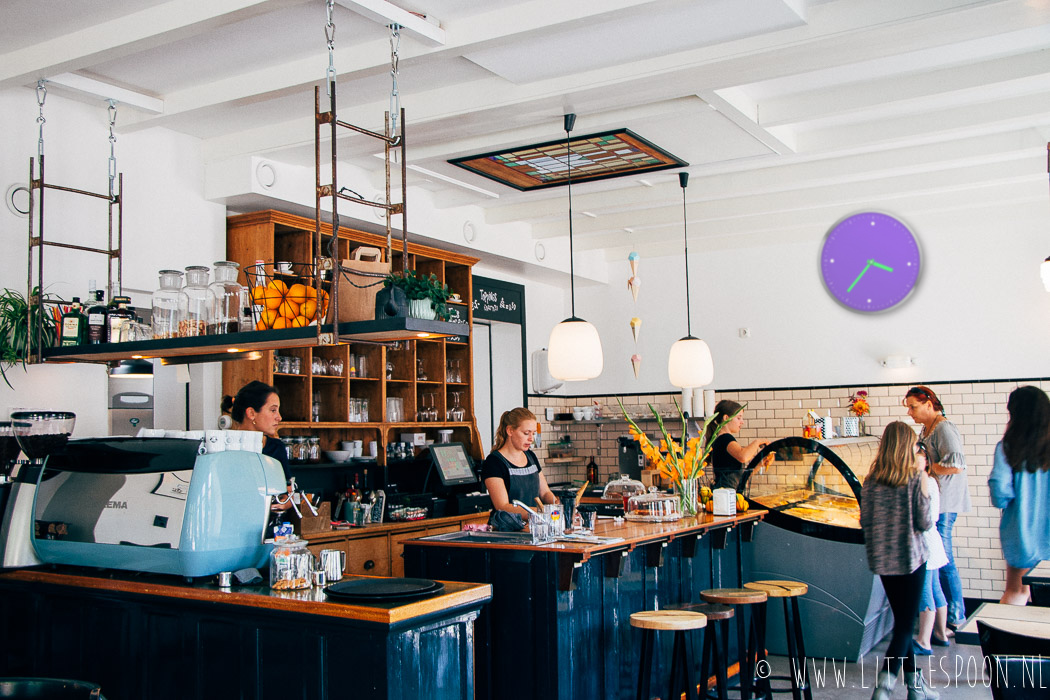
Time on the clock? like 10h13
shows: 3h36
